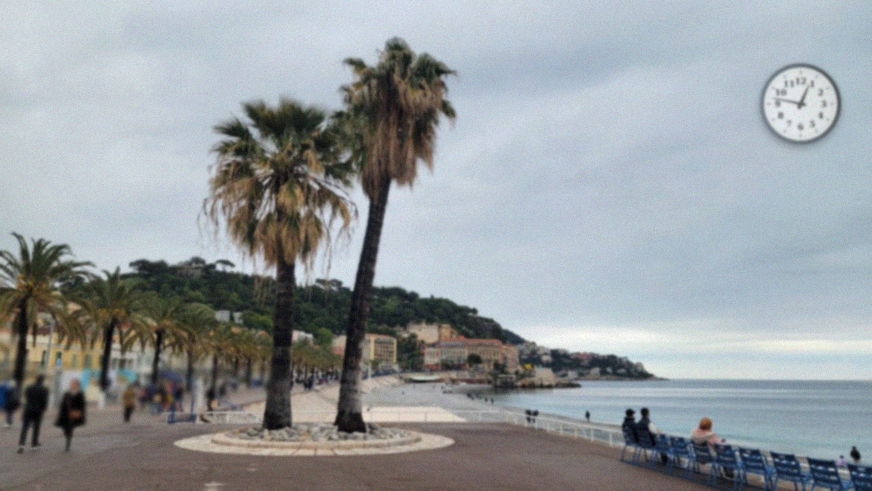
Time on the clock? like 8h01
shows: 12h47
